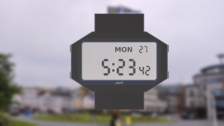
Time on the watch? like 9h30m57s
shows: 5h23m42s
